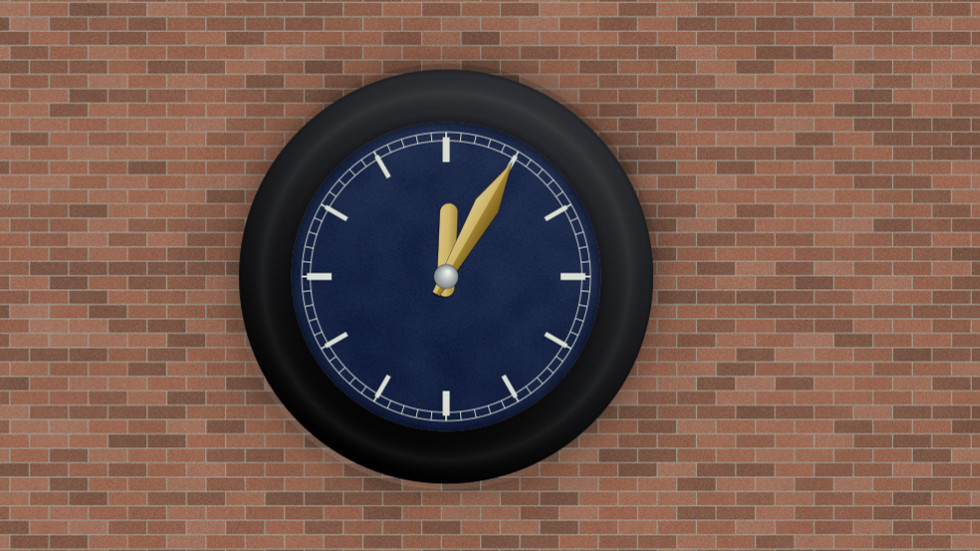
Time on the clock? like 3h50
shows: 12h05
